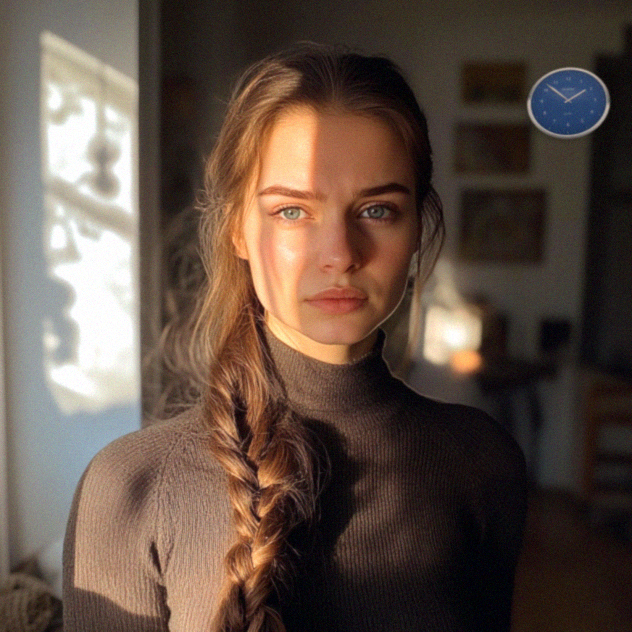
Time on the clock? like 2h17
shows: 1h52
